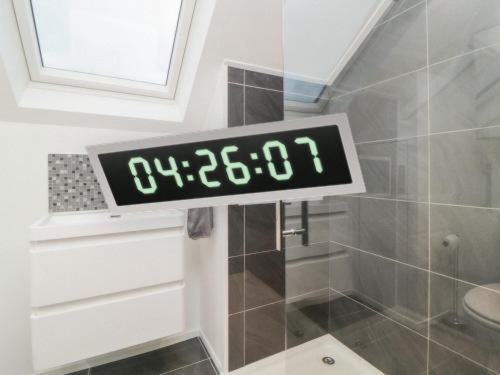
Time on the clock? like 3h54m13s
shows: 4h26m07s
